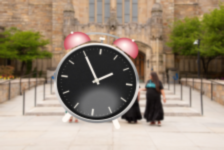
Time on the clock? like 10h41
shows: 1h55
